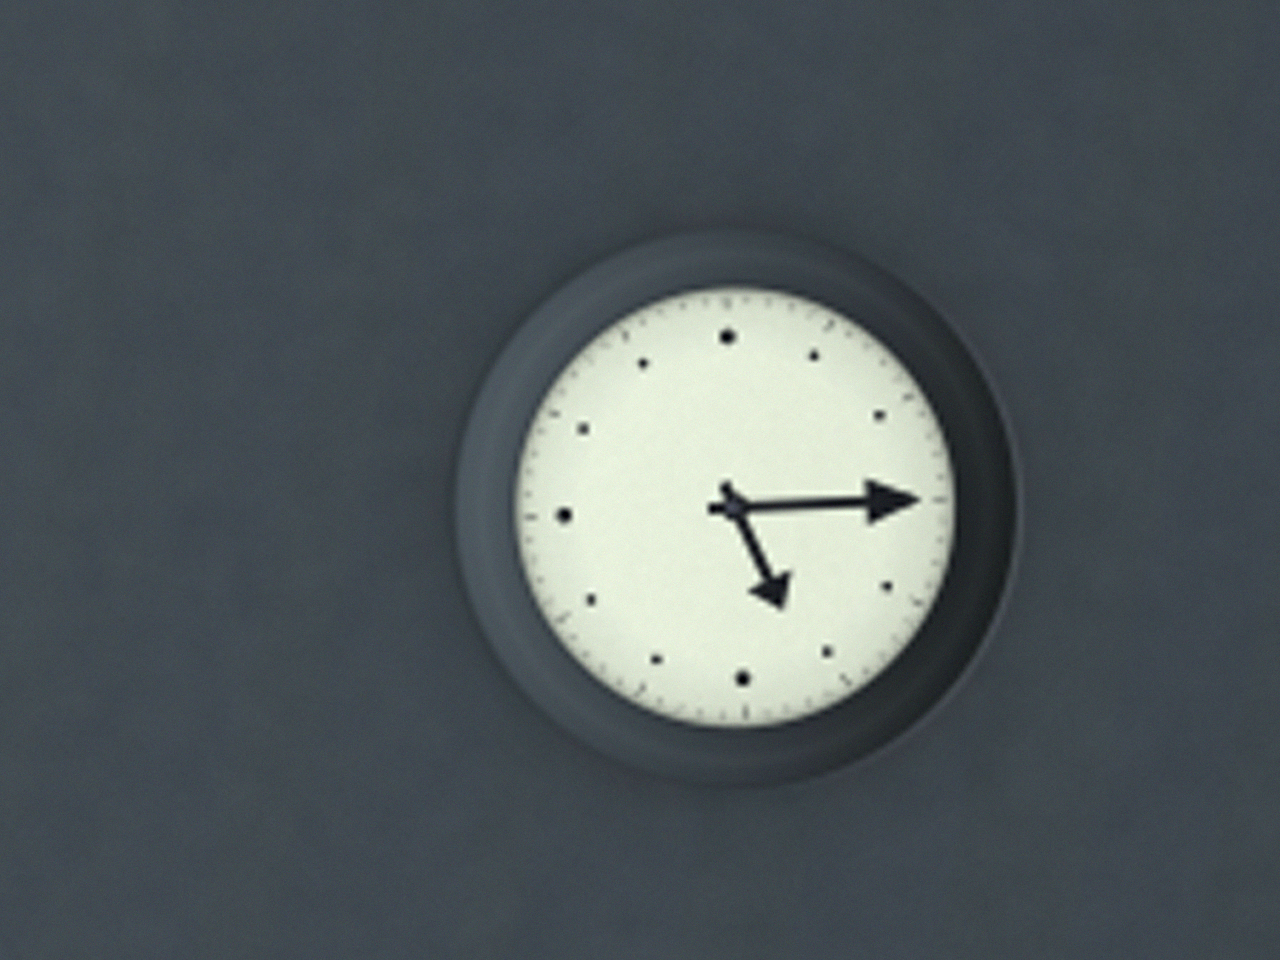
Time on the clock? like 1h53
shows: 5h15
